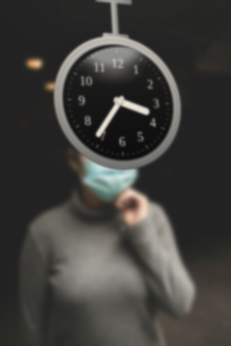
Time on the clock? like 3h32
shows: 3h36
